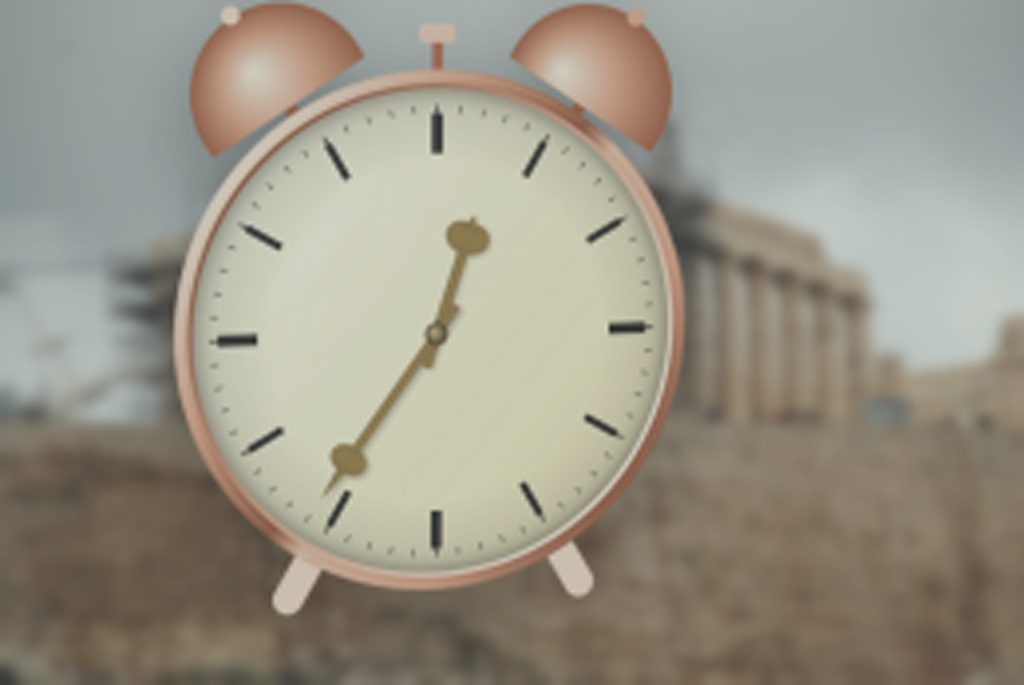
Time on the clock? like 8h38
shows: 12h36
